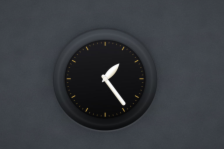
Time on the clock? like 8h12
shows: 1h24
